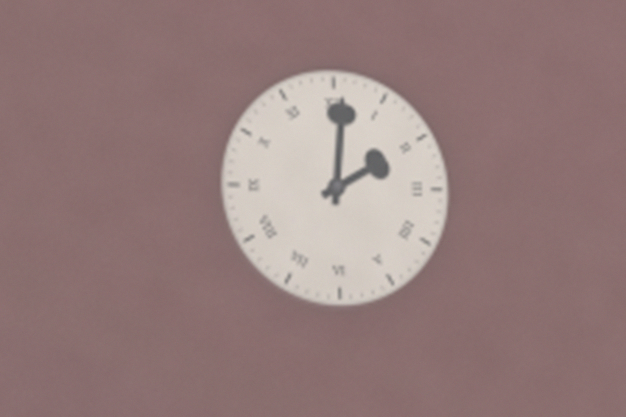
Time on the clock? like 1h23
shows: 2h01
